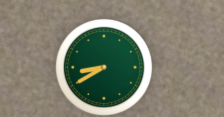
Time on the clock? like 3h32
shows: 8h40
